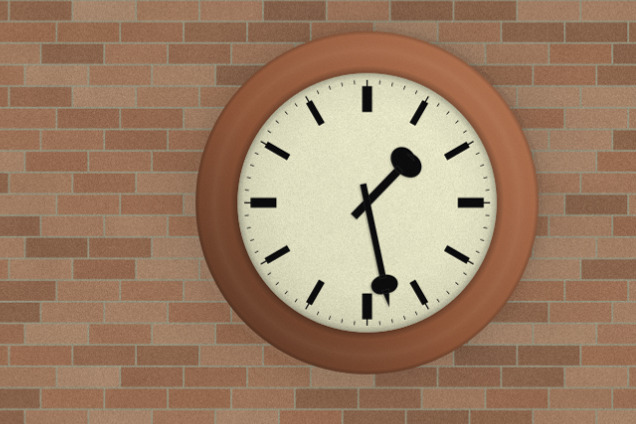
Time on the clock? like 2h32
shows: 1h28
